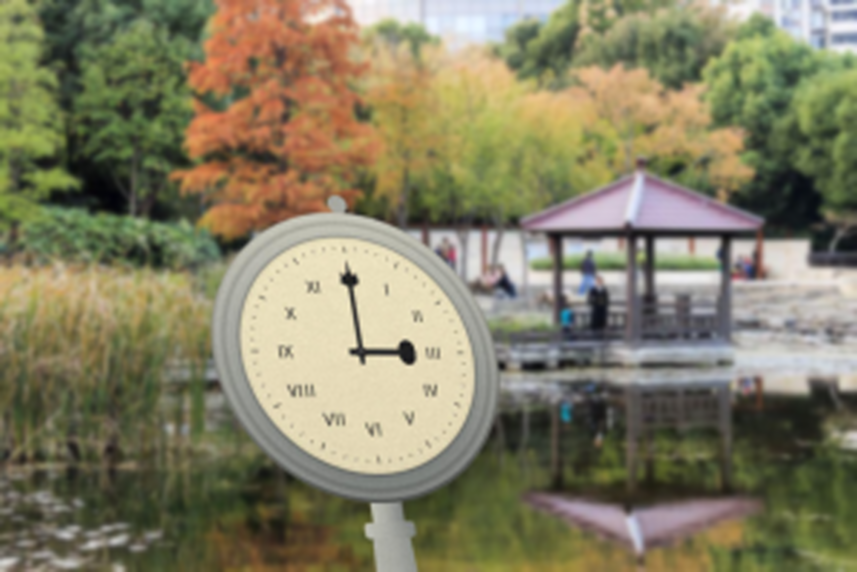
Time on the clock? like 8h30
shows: 3h00
